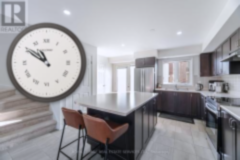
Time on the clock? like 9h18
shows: 10h51
